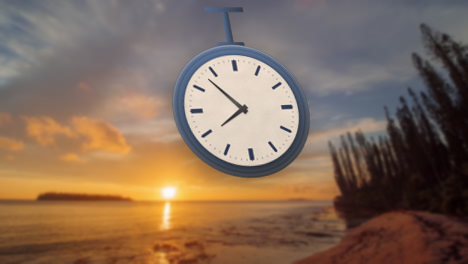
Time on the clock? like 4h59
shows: 7h53
